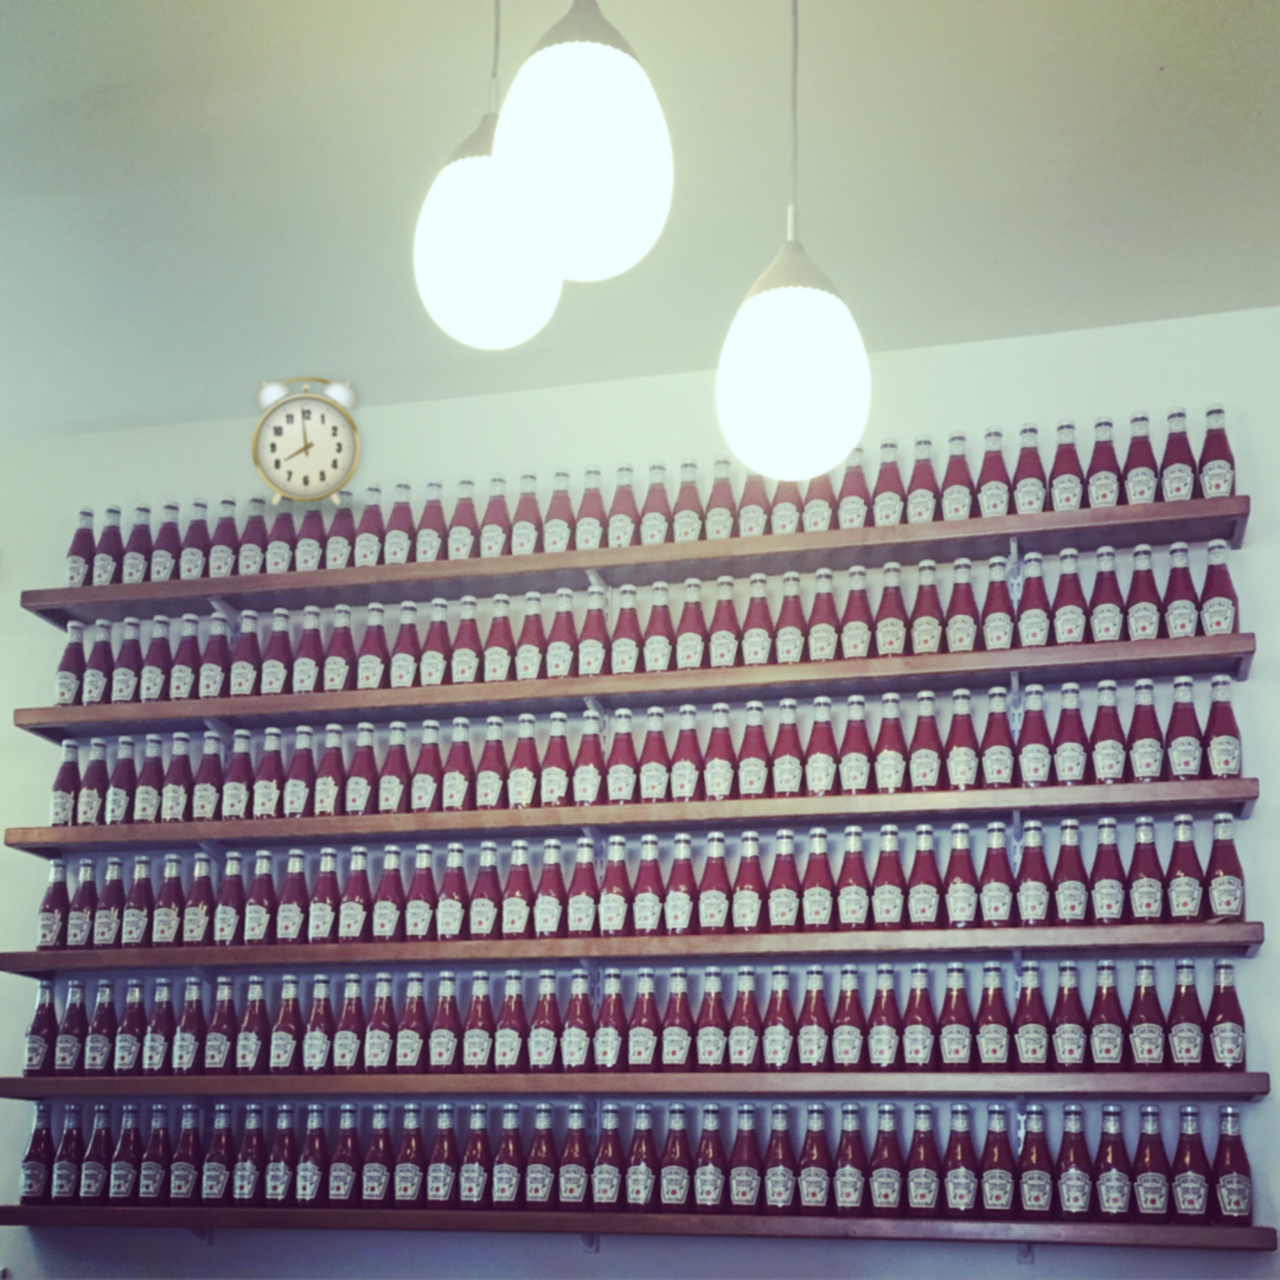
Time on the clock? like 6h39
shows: 7h59
